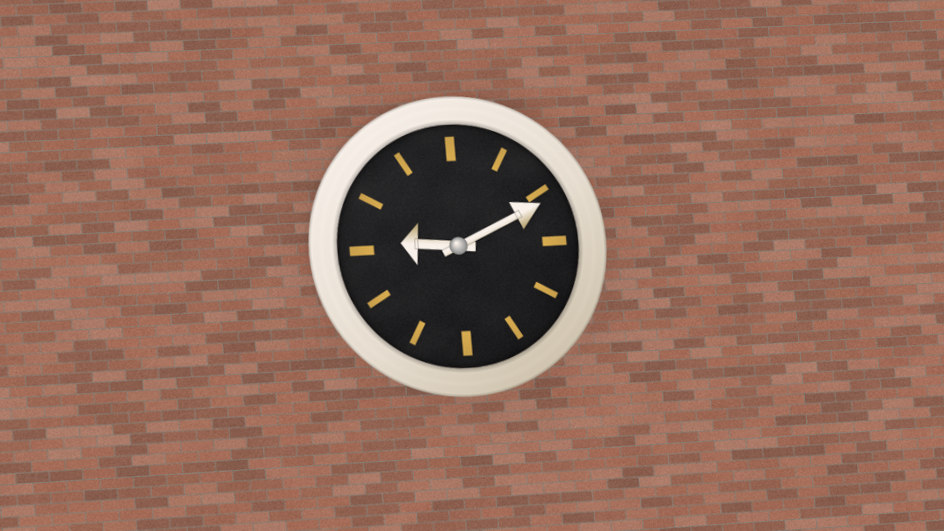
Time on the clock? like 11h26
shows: 9h11
